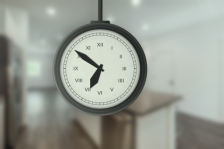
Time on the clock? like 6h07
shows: 6h51
